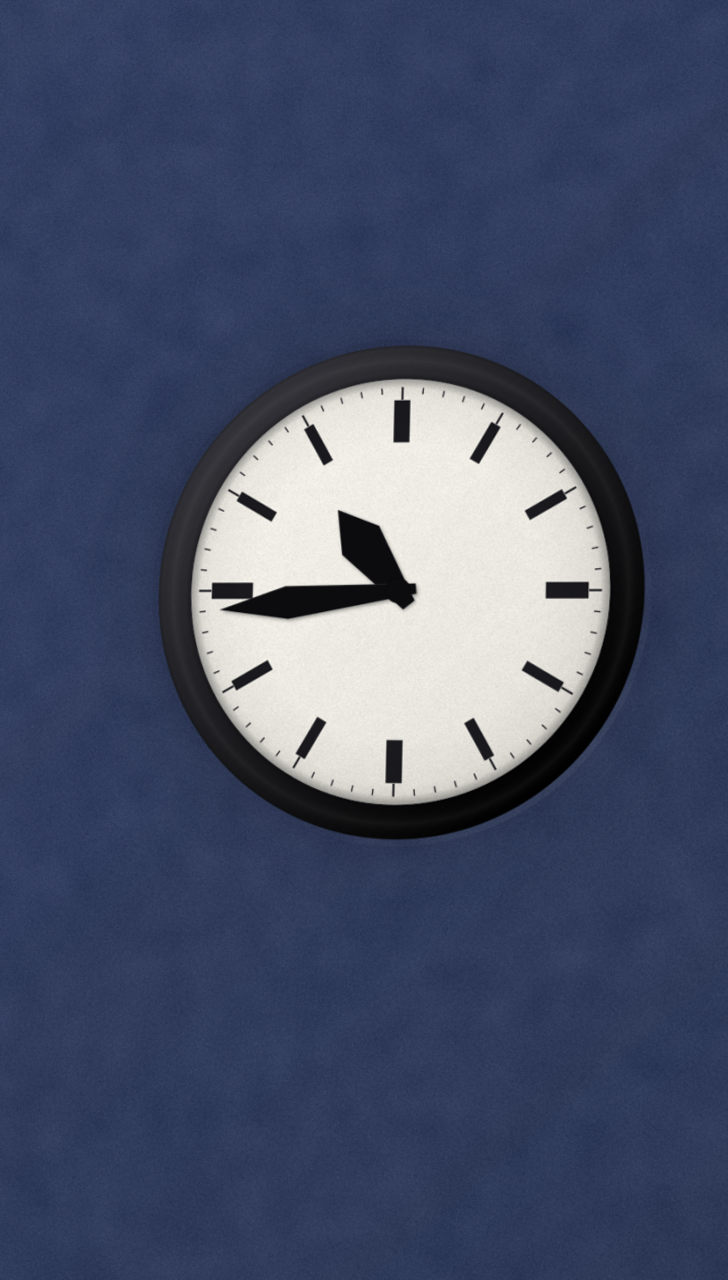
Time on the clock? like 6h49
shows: 10h44
